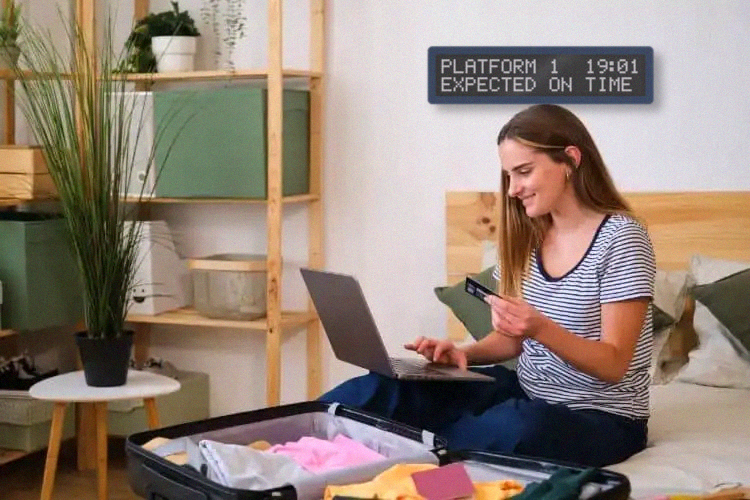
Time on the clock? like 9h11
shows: 19h01
